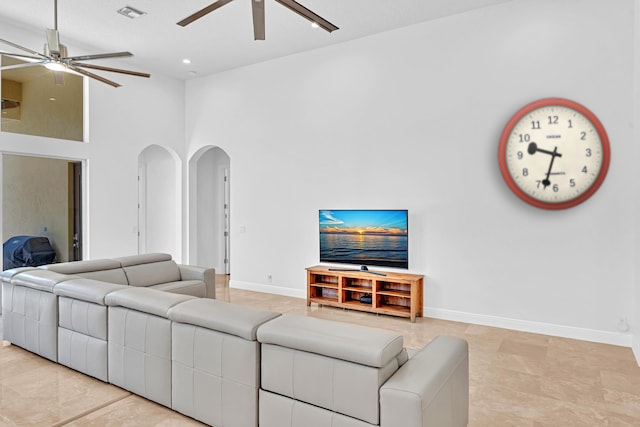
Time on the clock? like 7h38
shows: 9h33
